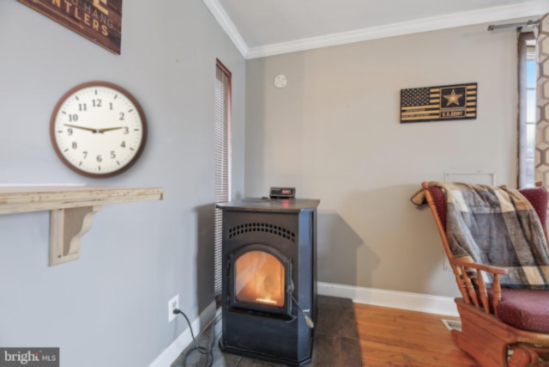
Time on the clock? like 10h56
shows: 2h47
